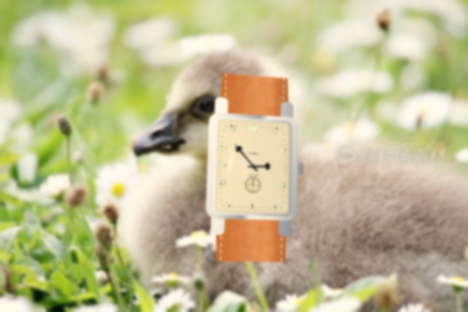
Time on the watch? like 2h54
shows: 2h53
